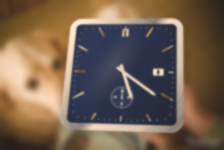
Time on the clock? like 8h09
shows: 5h21
